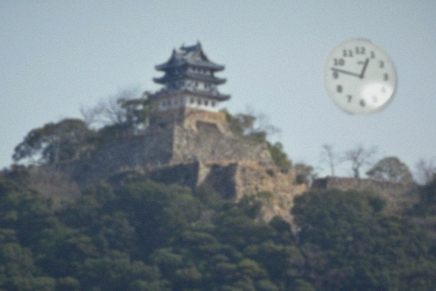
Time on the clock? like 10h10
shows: 12h47
